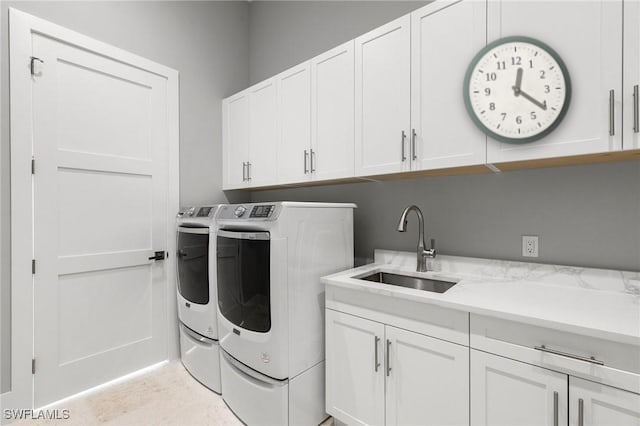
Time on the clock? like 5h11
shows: 12h21
